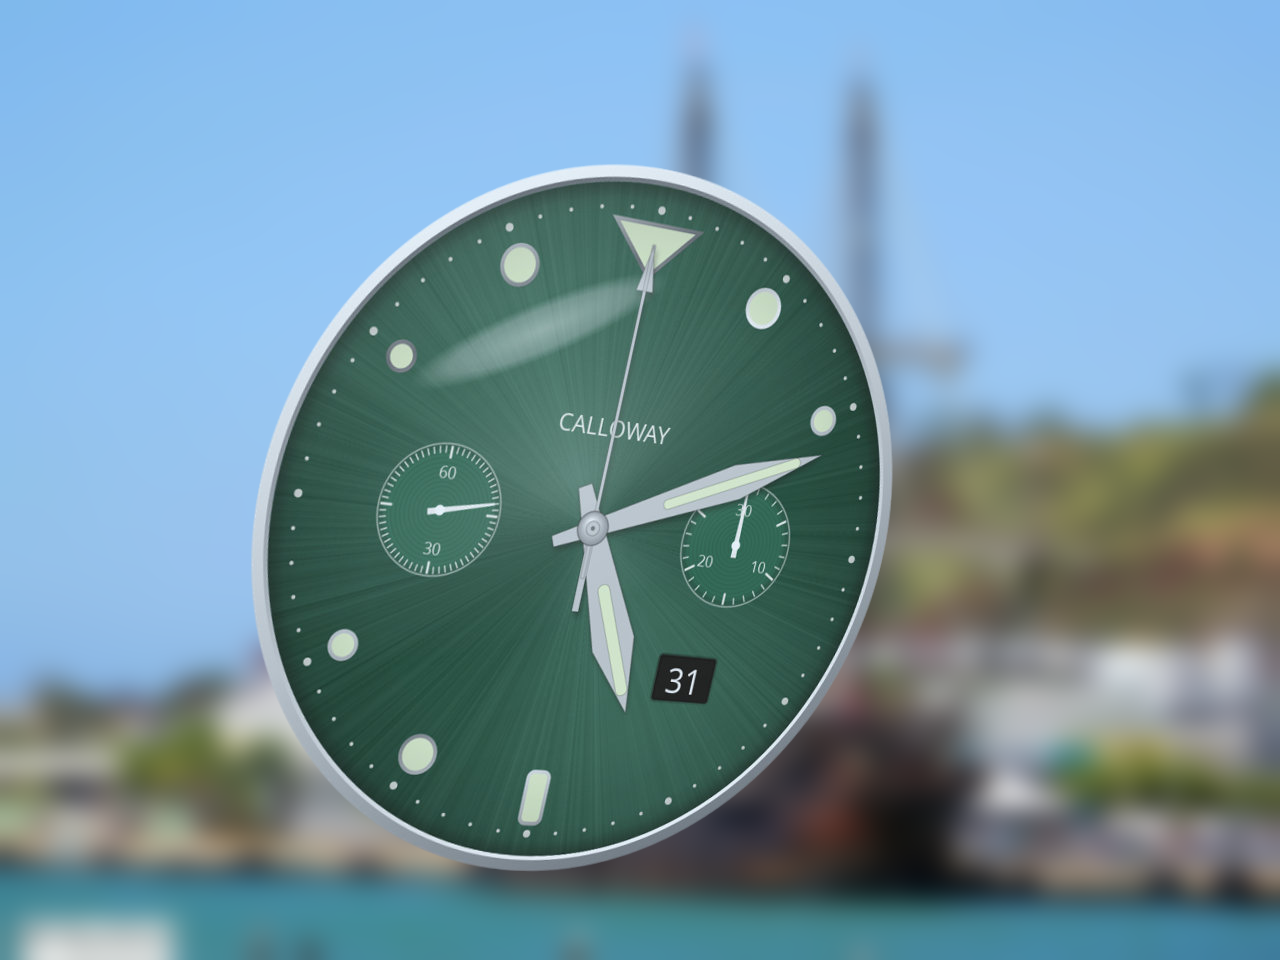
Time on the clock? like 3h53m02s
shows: 5h11m13s
